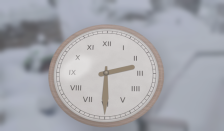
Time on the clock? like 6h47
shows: 2h30
